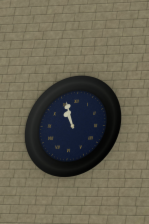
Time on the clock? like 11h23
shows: 10h56
